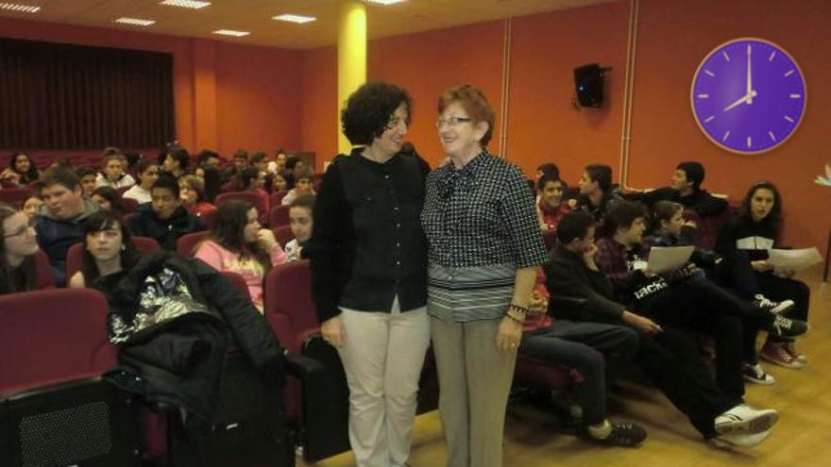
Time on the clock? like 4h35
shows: 8h00
